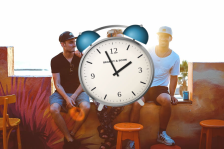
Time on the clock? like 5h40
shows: 1h57
